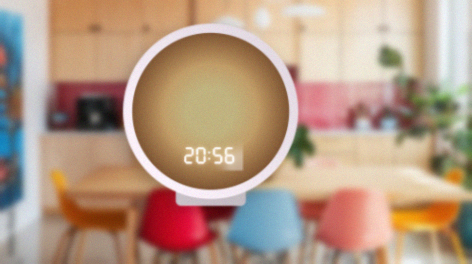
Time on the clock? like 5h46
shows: 20h56
